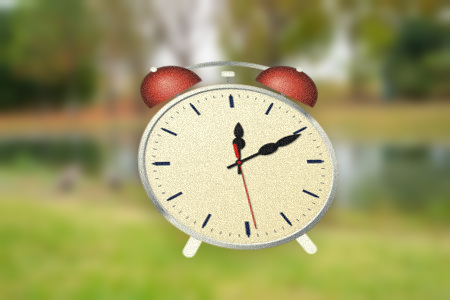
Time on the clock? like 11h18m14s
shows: 12h10m29s
